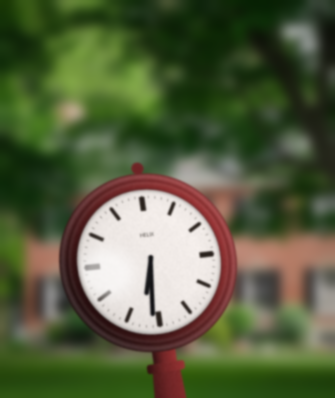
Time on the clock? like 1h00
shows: 6h31
